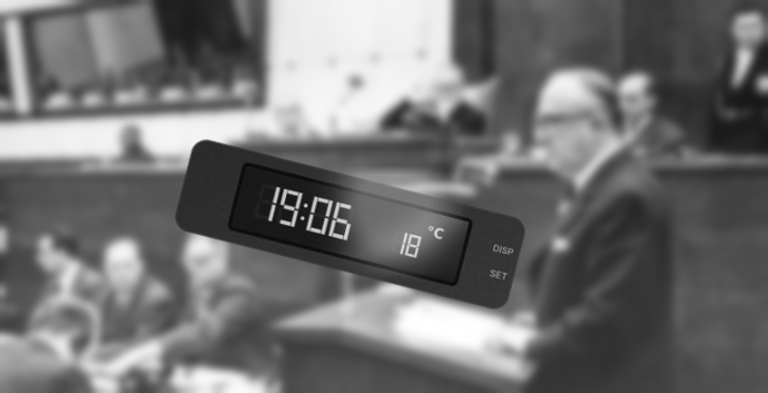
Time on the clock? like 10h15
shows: 19h06
